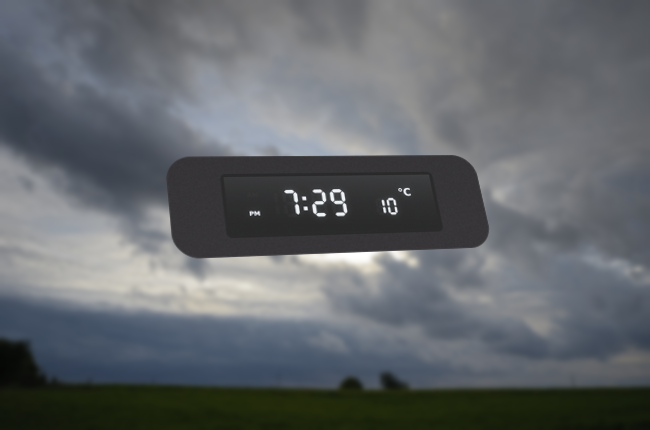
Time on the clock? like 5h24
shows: 7h29
